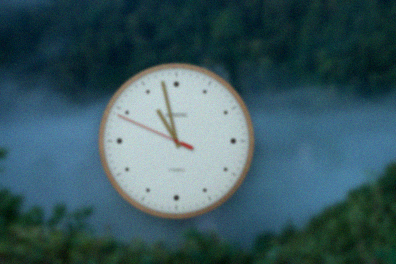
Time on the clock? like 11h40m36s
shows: 10h57m49s
